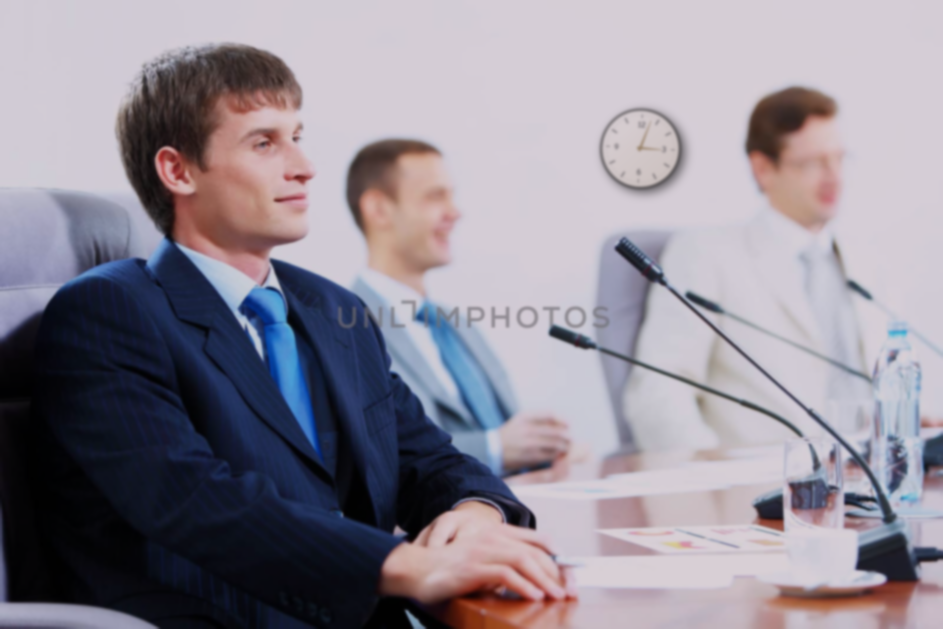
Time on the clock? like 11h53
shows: 3h03
